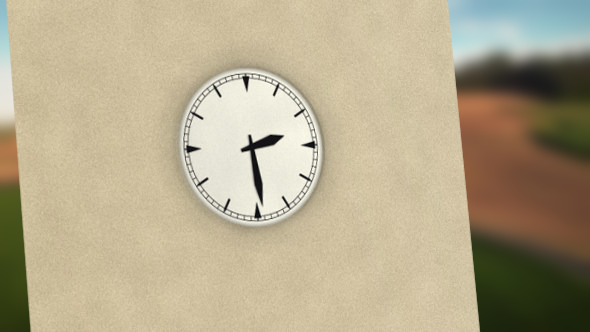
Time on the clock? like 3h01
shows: 2h29
